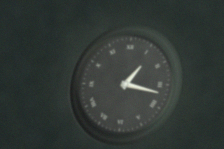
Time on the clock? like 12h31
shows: 1h17
